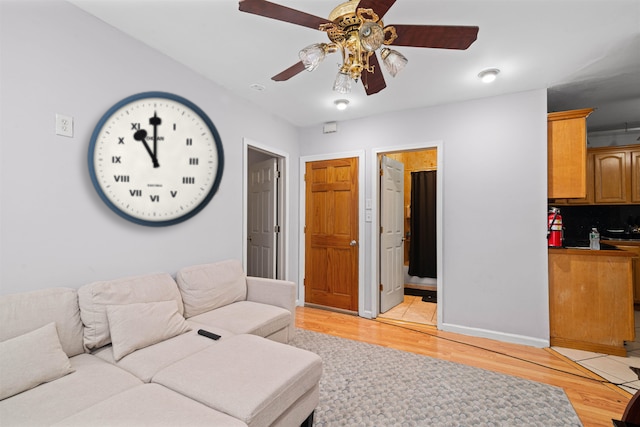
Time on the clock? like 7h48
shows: 11h00
